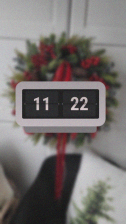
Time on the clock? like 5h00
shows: 11h22
